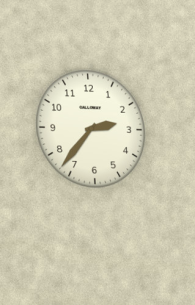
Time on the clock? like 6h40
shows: 2h37
